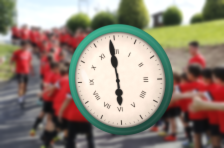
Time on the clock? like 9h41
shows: 5h59
